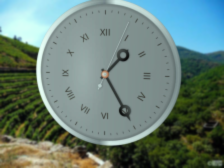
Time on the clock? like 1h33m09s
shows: 1h25m04s
